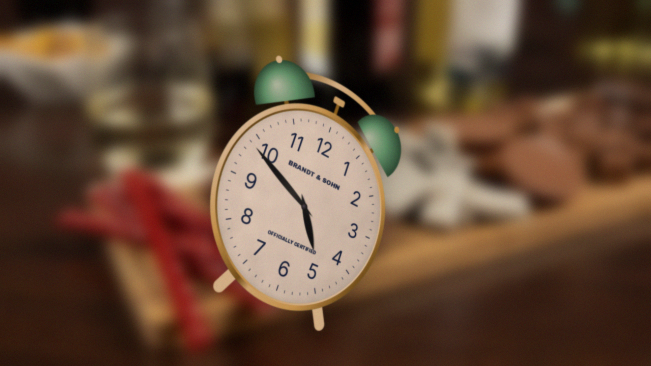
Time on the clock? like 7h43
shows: 4h49
